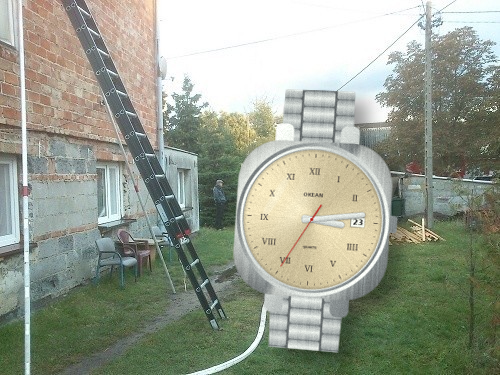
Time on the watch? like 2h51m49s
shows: 3h13m35s
